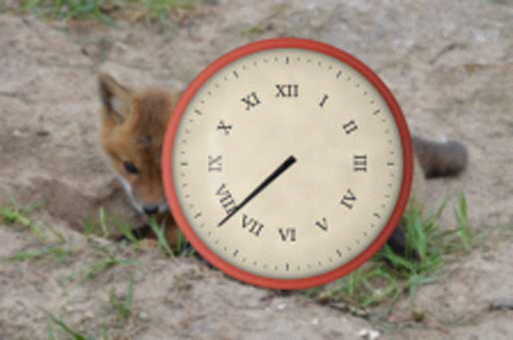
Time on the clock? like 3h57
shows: 7h38
